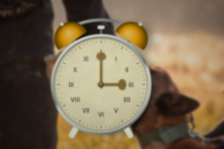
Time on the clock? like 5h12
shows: 3h00
